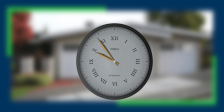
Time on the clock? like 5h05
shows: 9h54
